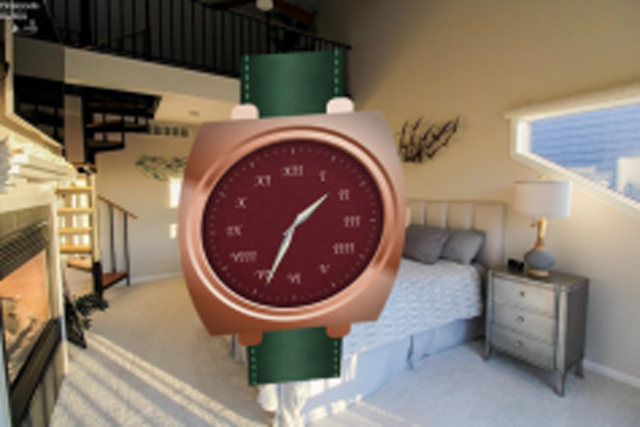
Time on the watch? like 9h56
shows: 1h34
